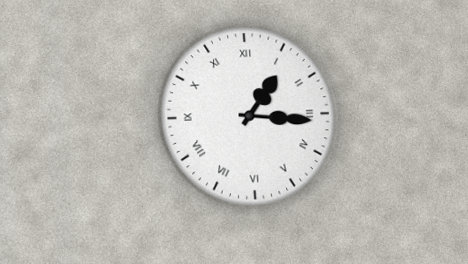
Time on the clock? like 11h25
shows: 1h16
